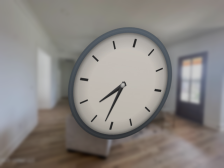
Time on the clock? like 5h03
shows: 7h32
